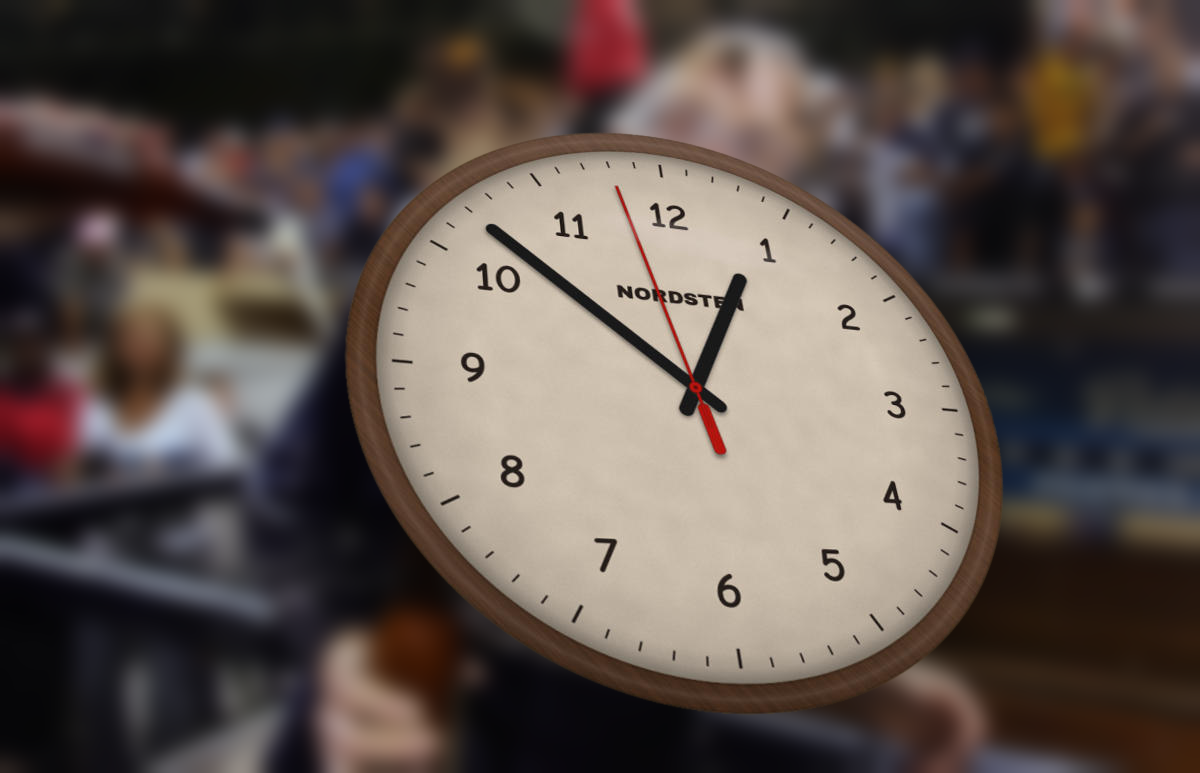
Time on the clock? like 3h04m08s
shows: 12h51m58s
